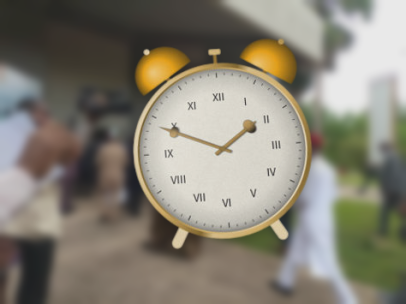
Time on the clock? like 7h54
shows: 1h49
